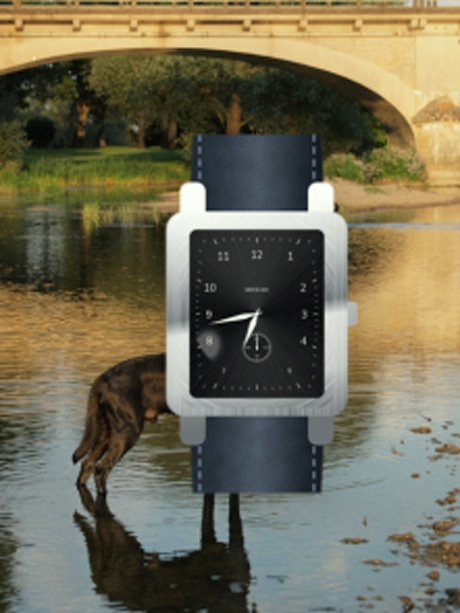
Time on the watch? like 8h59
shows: 6h43
